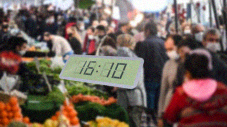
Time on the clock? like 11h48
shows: 16h10
